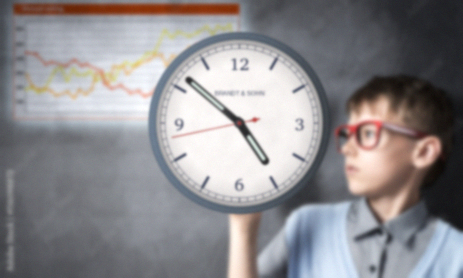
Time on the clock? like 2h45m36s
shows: 4h51m43s
